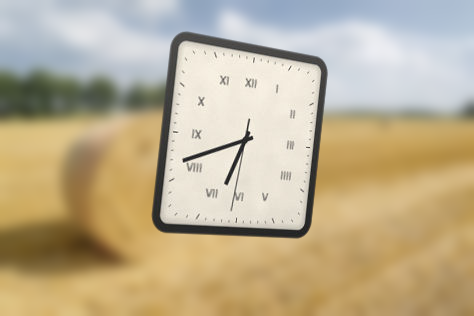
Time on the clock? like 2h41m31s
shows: 6h41m31s
